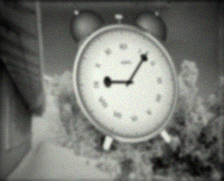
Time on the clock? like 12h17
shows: 9h07
